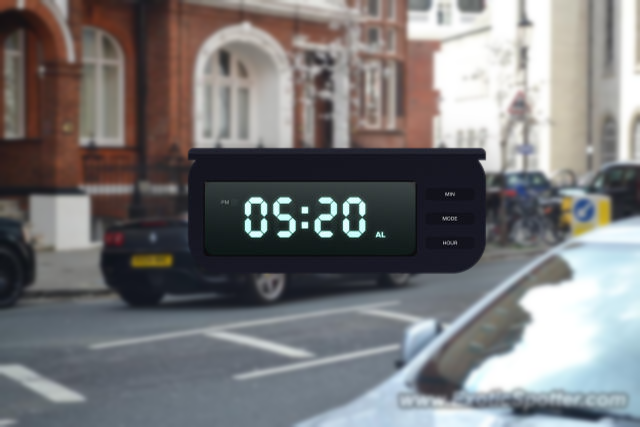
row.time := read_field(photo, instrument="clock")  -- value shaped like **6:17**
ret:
**5:20**
